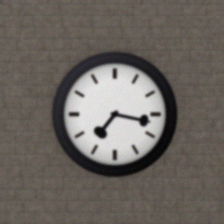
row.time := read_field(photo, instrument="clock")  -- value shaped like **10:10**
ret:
**7:17**
